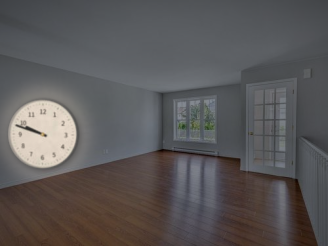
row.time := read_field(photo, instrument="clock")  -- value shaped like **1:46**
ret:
**9:48**
